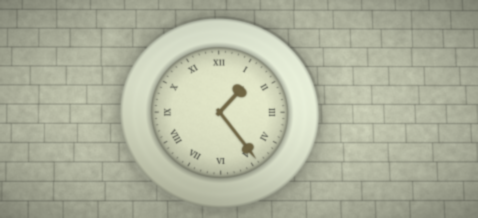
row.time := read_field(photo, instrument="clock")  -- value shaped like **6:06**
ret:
**1:24**
